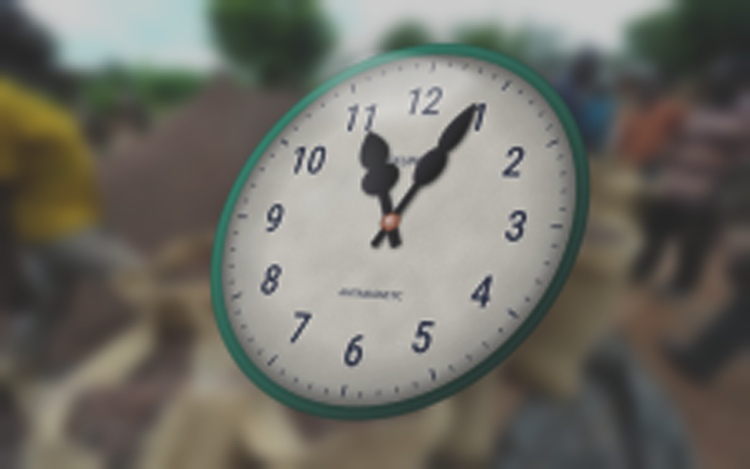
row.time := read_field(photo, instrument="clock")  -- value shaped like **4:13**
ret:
**11:04**
